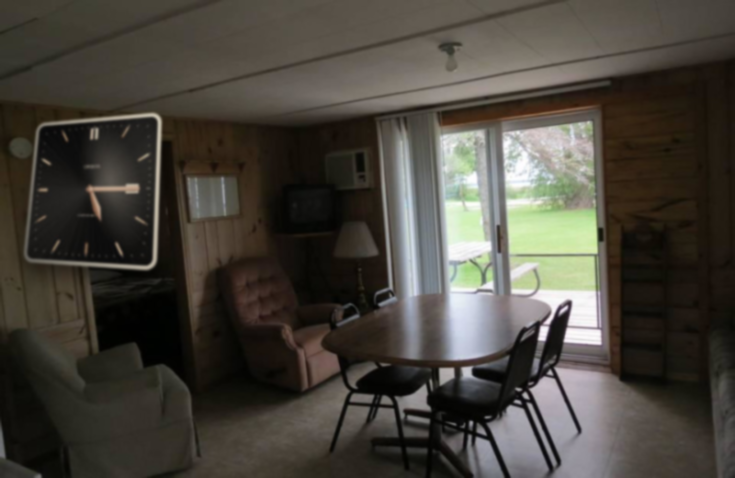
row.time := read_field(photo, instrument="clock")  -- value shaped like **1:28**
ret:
**5:15**
